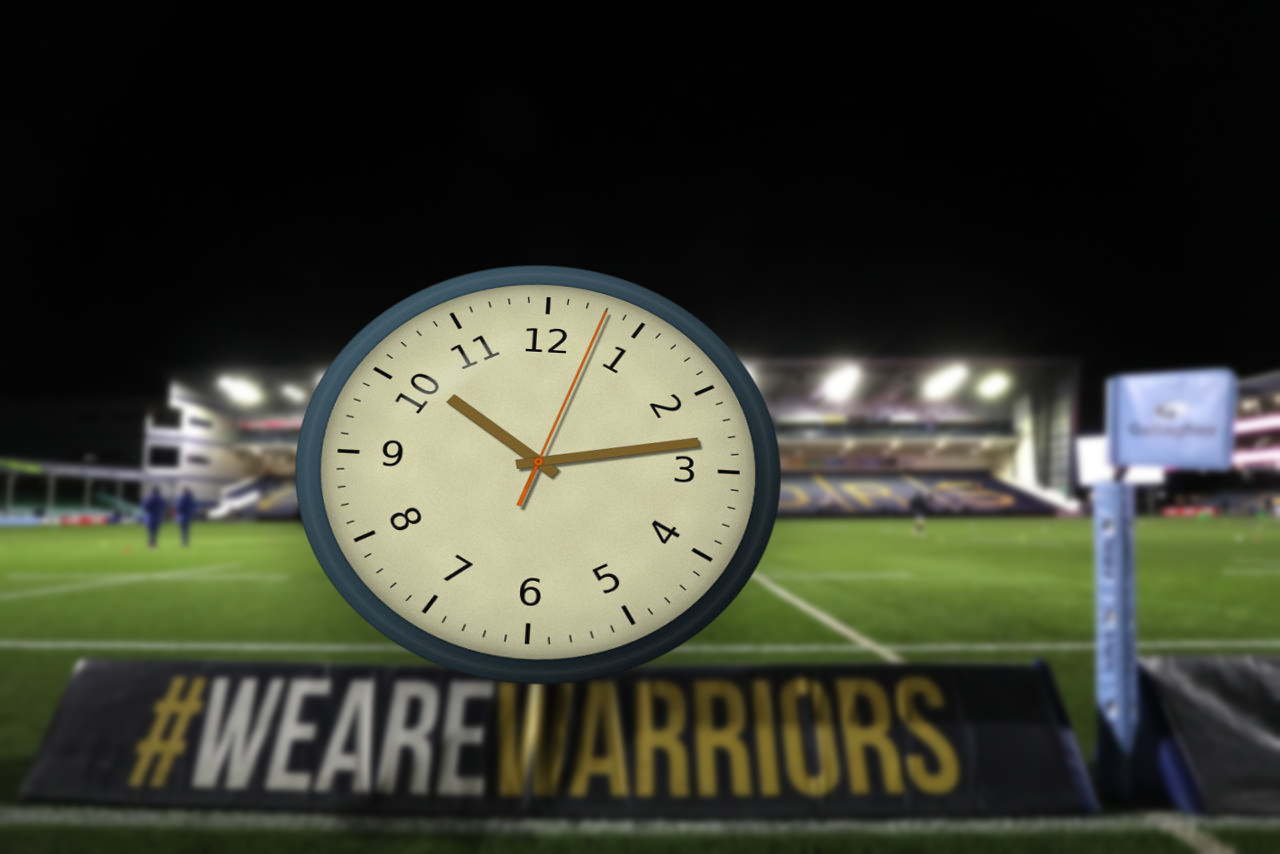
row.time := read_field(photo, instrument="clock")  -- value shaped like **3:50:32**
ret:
**10:13:03**
